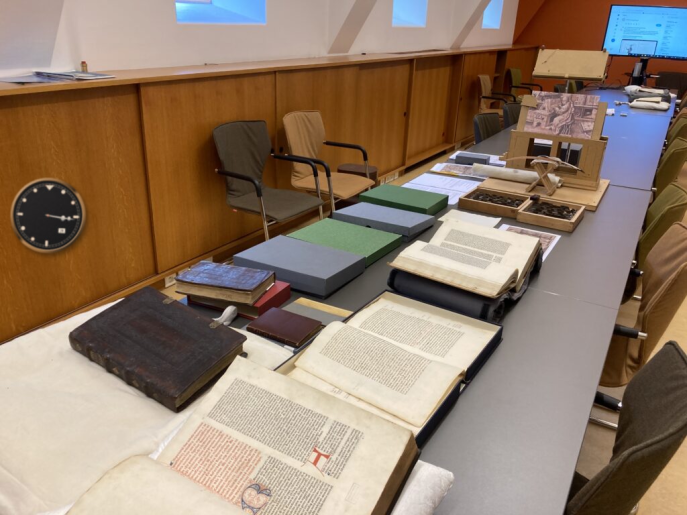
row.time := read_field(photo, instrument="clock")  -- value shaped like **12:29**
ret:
**3:16**
